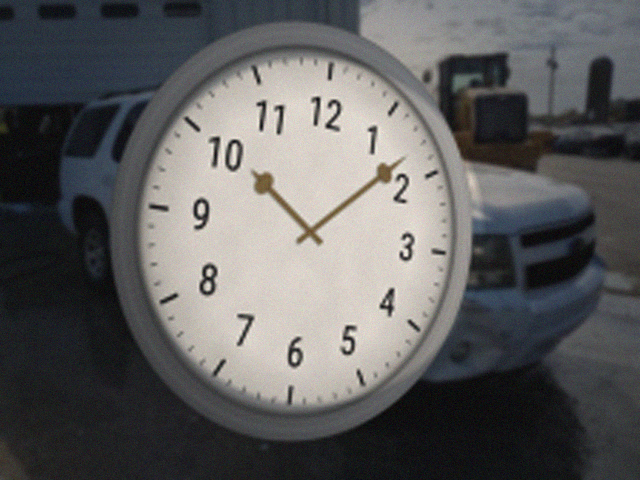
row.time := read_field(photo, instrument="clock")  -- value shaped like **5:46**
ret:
**10:08**
